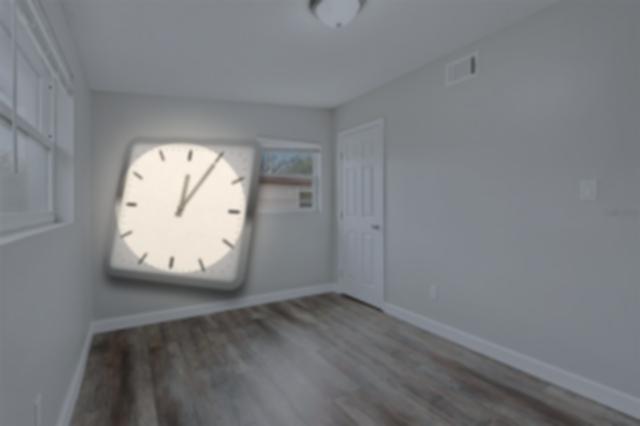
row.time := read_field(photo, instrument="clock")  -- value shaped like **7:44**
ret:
**12:05**
